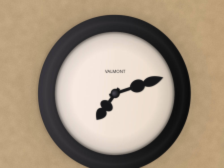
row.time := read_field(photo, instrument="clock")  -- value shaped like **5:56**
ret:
**7:12**
